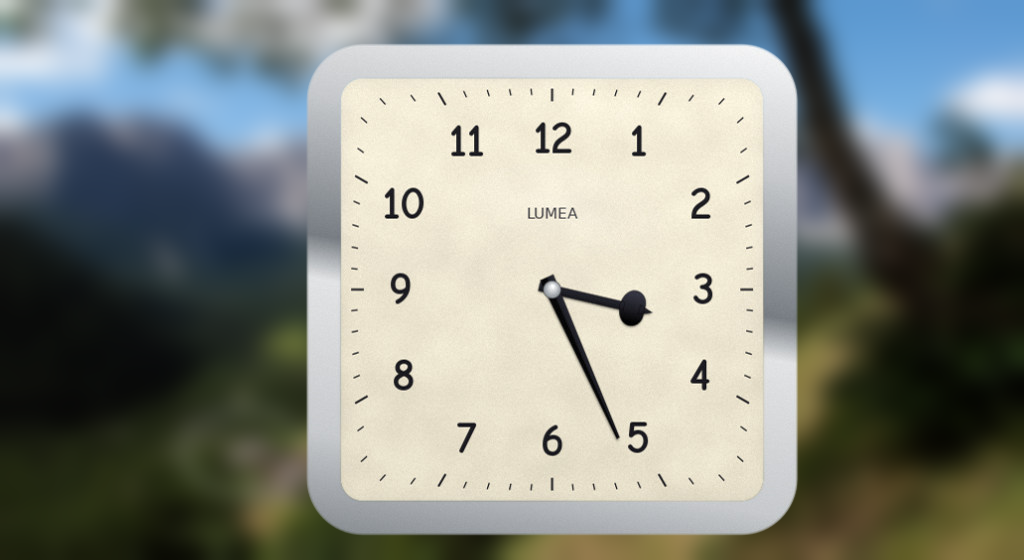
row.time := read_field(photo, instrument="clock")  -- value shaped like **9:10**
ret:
**3:26**
